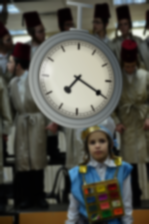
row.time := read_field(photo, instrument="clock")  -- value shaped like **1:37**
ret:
**7:20**
